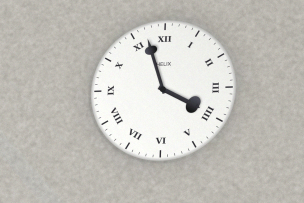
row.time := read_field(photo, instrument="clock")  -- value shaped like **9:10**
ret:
**3:57**
